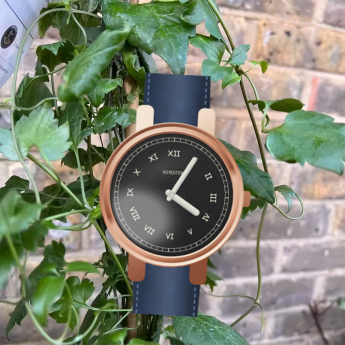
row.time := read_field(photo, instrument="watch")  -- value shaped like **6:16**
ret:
**4:05**
